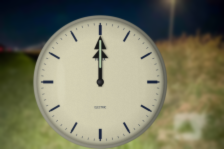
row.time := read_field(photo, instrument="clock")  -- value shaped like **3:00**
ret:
**12:00**
